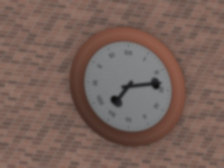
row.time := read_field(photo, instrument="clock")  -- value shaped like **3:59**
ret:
**7:13**
